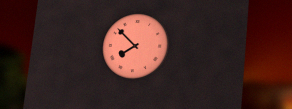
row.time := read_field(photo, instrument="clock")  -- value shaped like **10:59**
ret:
**7:52**
